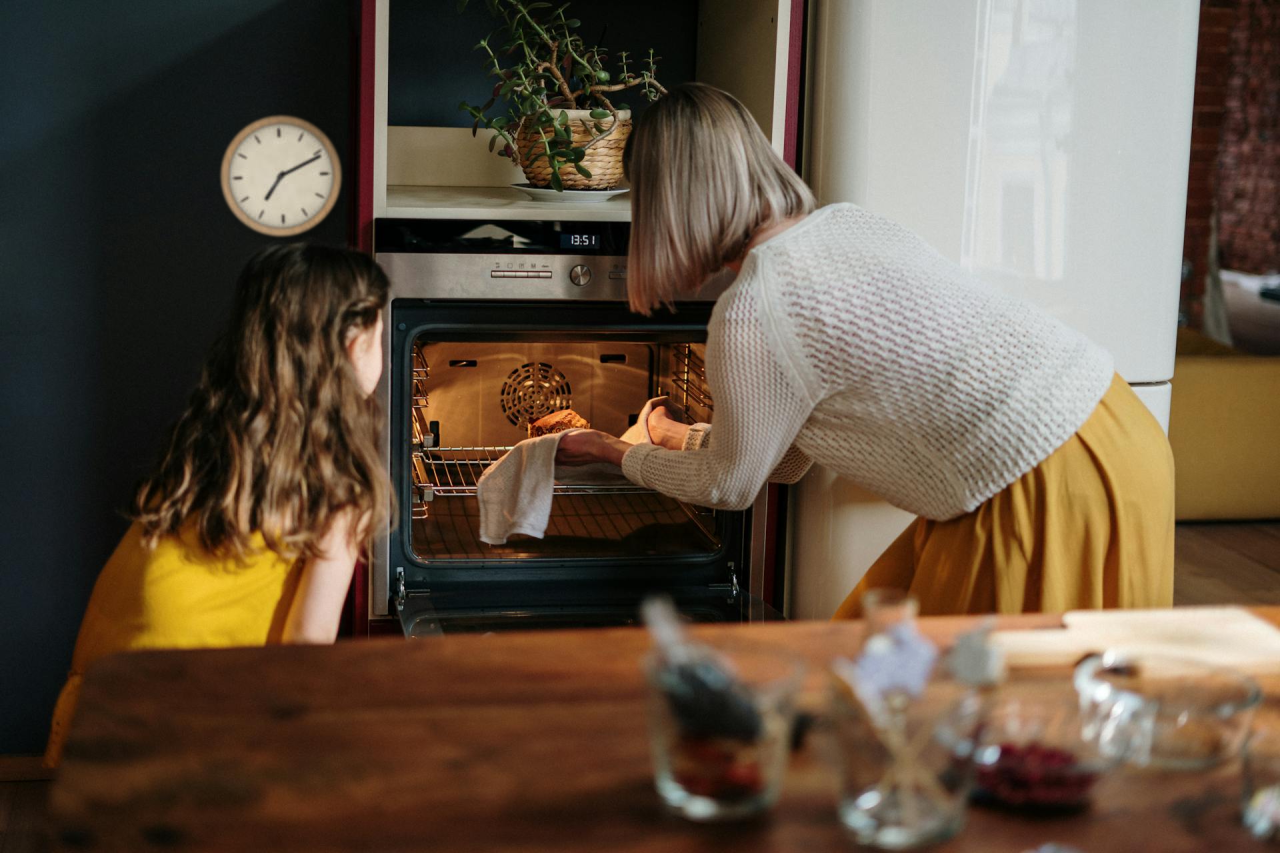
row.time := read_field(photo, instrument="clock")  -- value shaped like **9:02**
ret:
**7:11**
